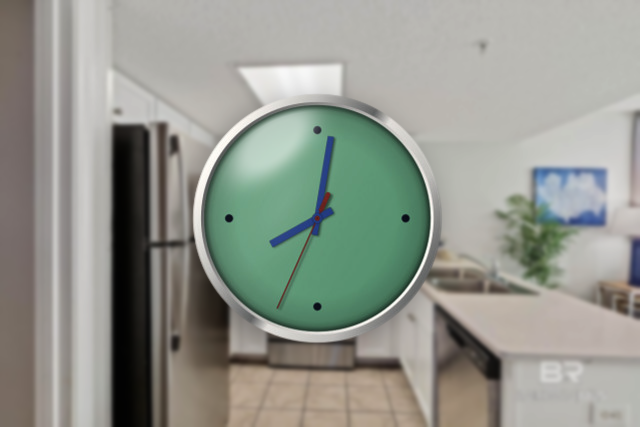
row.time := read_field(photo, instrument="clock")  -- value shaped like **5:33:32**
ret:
**8:01:34**
